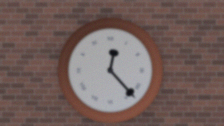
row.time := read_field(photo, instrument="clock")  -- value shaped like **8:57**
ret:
**12:23**
